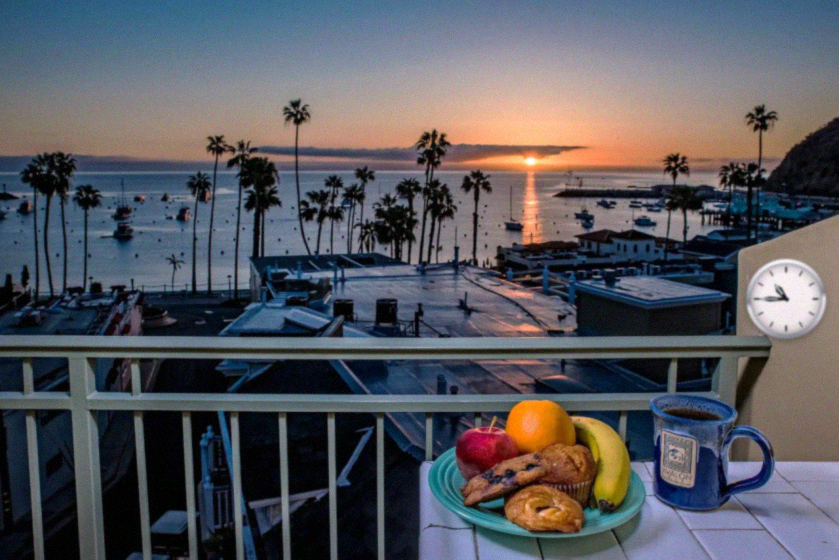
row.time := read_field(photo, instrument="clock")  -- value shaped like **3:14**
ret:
**10:45**
